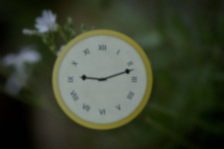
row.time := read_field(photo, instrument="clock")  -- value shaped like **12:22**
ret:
**9:12**
